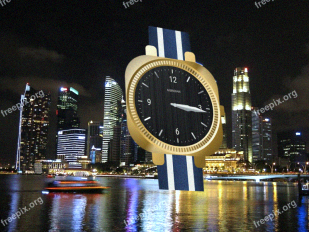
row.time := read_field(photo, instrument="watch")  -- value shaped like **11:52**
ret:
**3:16**
